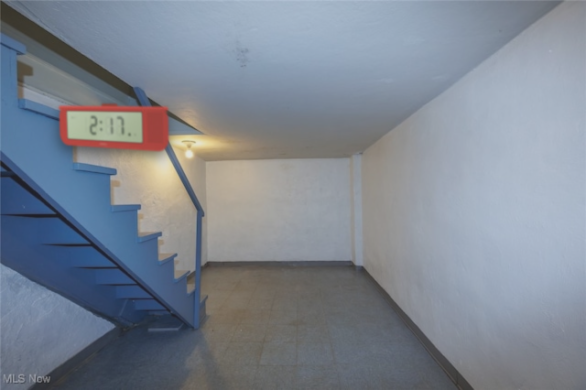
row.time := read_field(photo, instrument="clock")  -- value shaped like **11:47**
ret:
**2:17**
